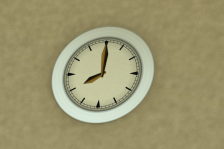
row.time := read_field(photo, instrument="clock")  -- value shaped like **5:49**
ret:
**8:00**
